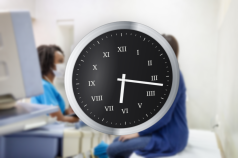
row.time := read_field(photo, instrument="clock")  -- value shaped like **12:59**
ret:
**6:17**
